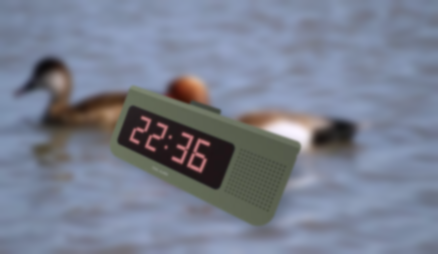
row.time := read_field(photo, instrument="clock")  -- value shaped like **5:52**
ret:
**22:36**
